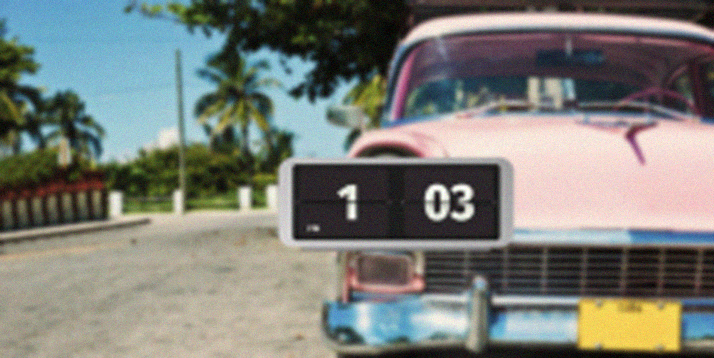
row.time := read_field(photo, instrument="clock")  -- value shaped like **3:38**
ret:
**1:03**
